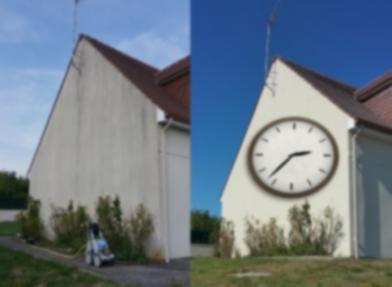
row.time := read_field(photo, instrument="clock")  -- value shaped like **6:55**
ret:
**2:37**
